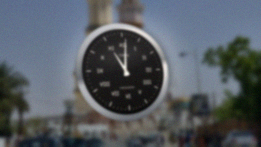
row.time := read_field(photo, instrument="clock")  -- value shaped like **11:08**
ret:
**11:01**
